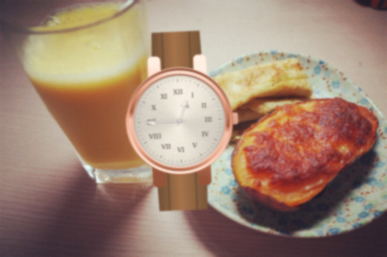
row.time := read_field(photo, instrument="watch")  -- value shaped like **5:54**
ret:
**12:45**
